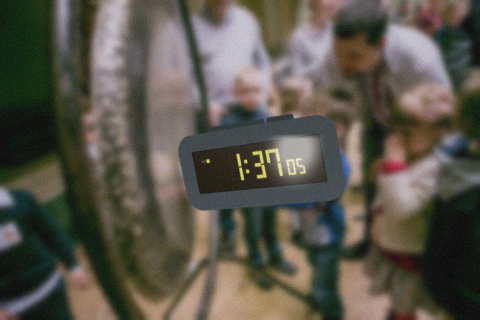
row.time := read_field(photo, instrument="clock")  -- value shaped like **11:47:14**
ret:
**1:37:05**
